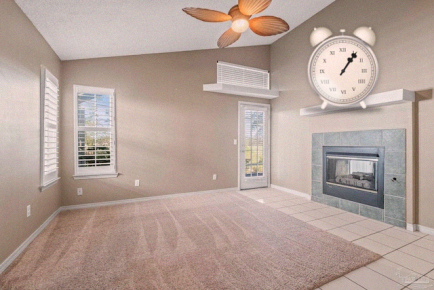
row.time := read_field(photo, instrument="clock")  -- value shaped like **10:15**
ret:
**1:06**
